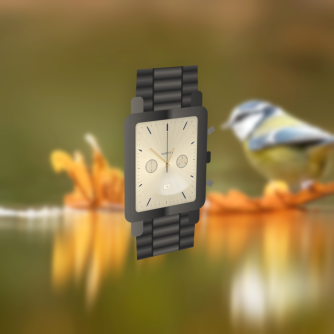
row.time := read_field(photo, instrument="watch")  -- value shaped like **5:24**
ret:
**12:52**
